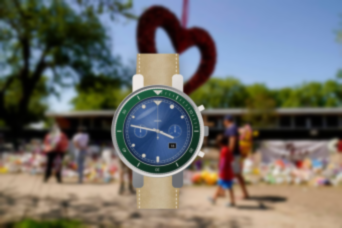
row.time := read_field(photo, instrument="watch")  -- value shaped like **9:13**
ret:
**3:47**
